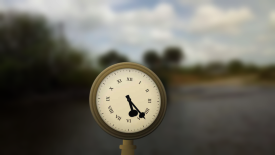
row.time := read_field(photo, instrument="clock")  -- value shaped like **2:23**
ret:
**5:23**
